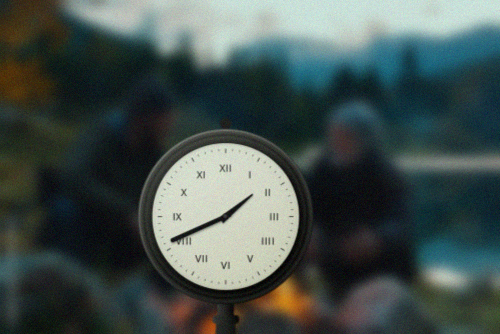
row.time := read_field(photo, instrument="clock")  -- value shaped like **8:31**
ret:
**1:41**
